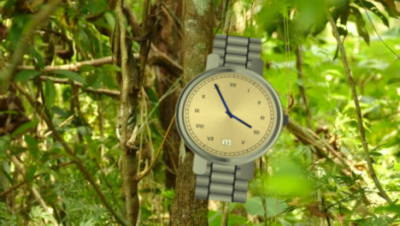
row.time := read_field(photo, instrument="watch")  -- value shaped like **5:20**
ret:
**3:55**
